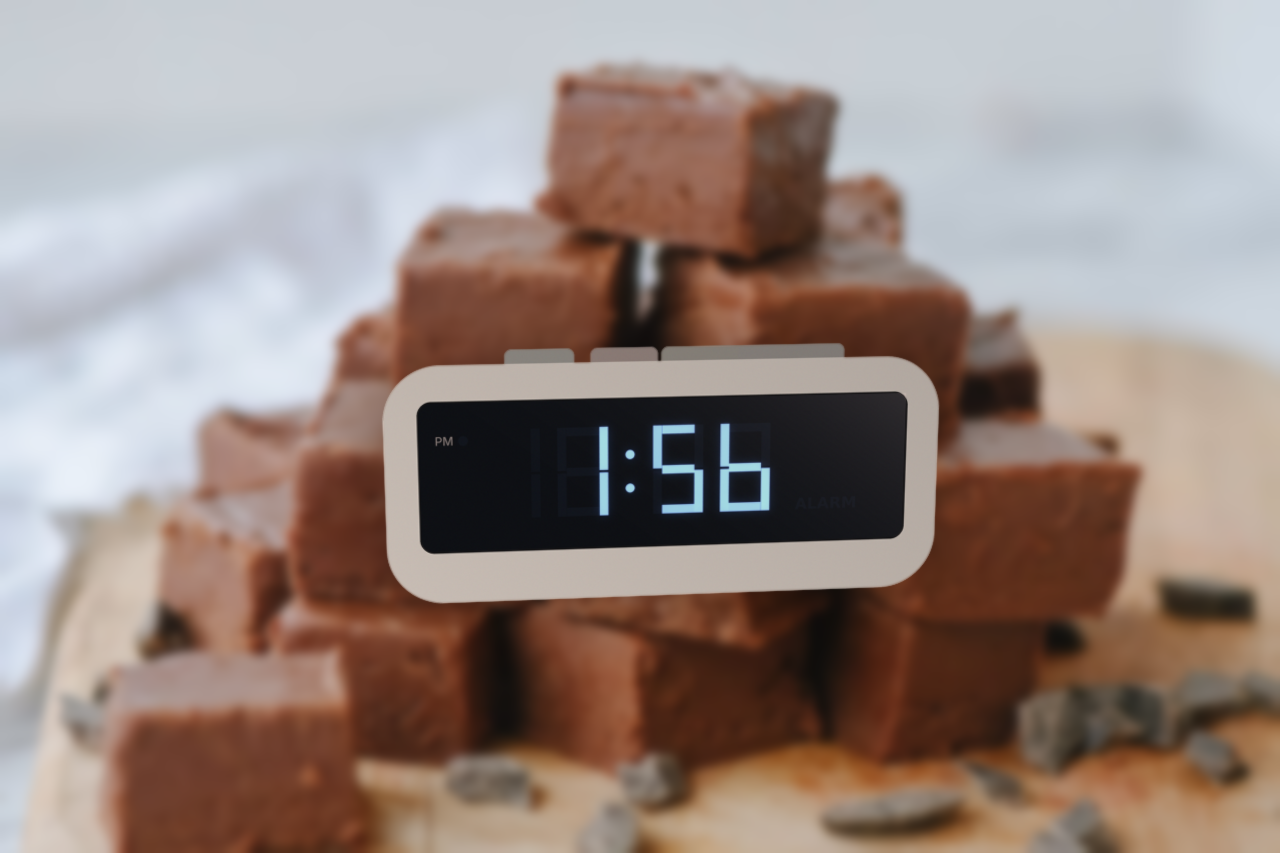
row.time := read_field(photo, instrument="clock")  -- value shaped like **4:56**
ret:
**1:56**
